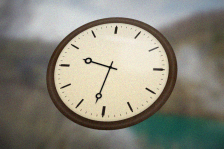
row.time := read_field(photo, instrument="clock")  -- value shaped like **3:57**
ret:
**9:32**
